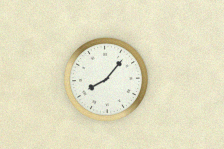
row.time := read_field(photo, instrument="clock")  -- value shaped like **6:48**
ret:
**8:07**
